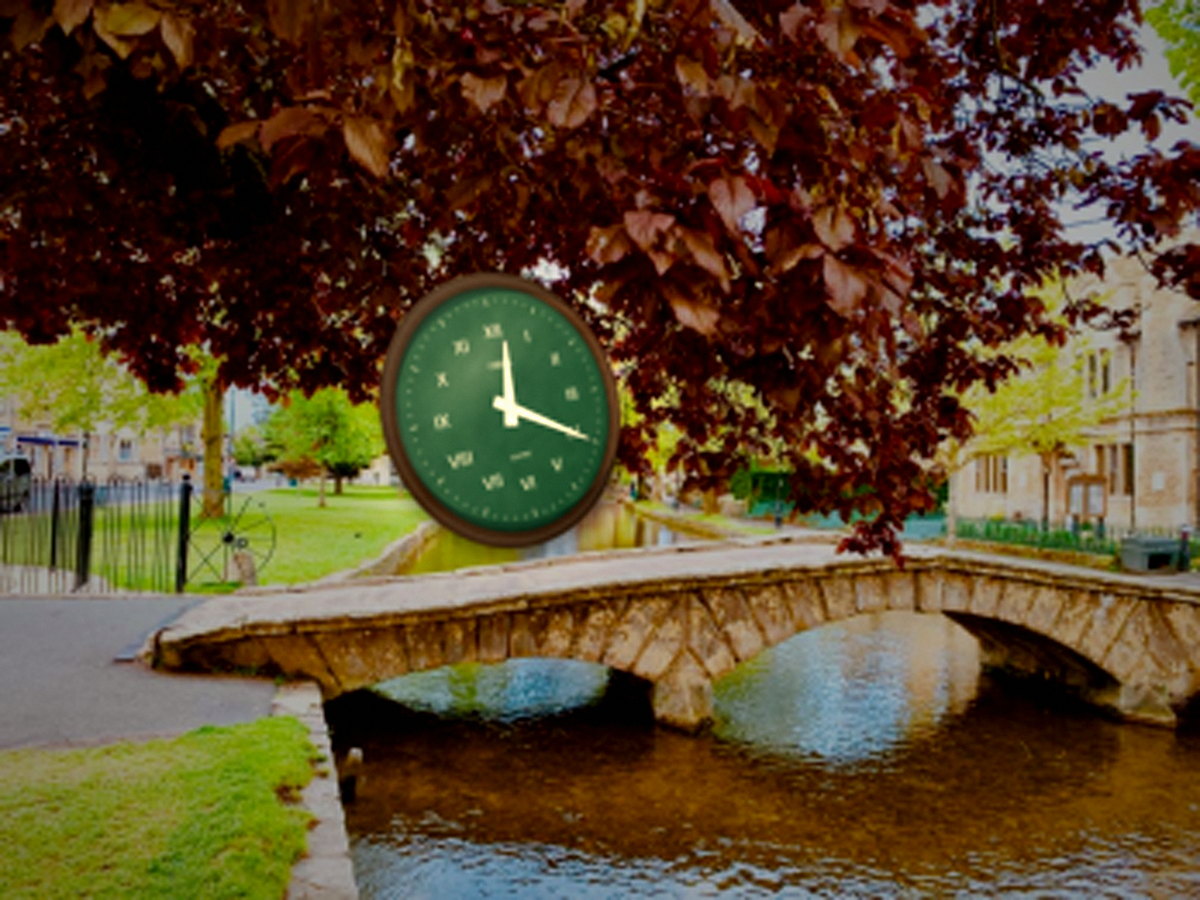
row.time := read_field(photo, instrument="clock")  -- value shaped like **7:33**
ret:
**12:20**
